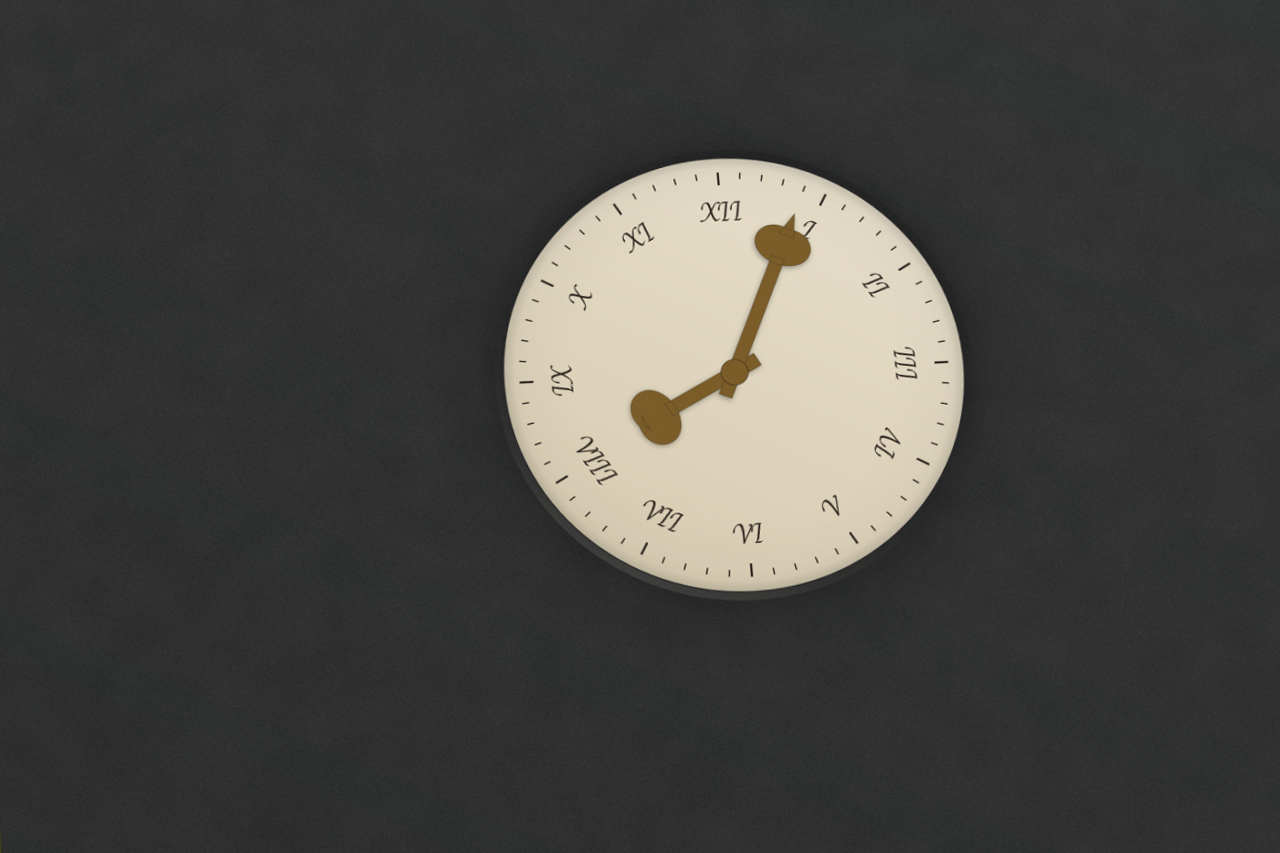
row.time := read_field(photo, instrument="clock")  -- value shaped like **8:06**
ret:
**8:04**
